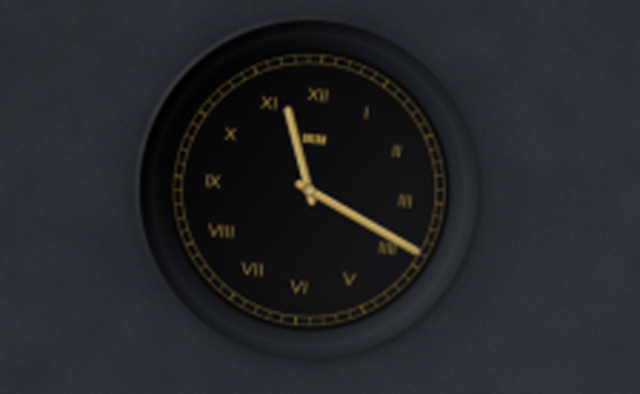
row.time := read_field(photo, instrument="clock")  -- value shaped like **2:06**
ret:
**11:19**
